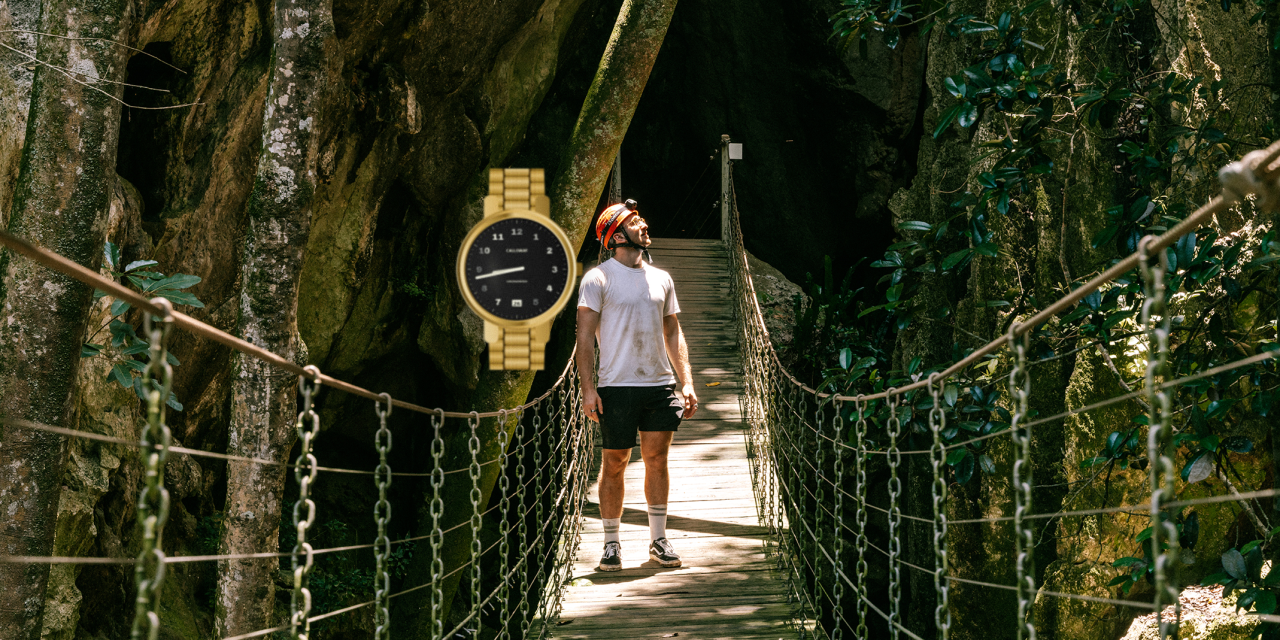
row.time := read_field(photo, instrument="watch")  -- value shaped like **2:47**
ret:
**8:43**
